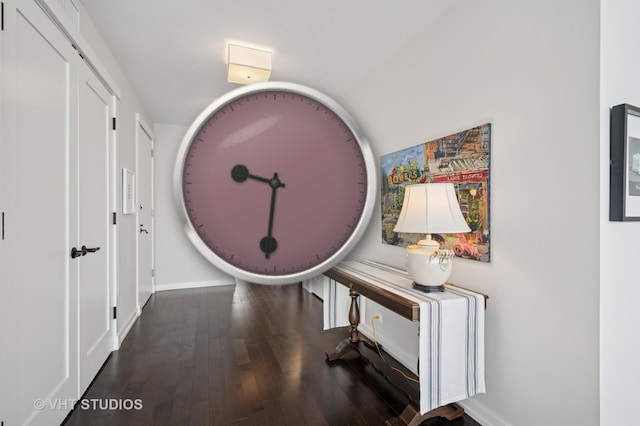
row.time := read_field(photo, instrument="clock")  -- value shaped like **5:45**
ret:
**9:31**
